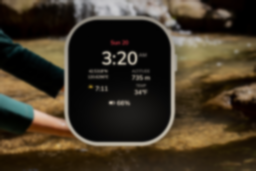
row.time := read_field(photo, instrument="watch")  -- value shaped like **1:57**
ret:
**3:20**
